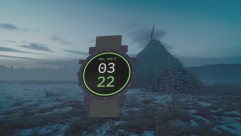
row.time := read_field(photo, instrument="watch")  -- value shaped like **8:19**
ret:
**3:22**
